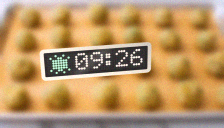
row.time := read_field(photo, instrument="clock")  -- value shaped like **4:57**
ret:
**9:26**
